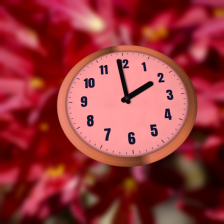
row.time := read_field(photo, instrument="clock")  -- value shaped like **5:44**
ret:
**1:59**
